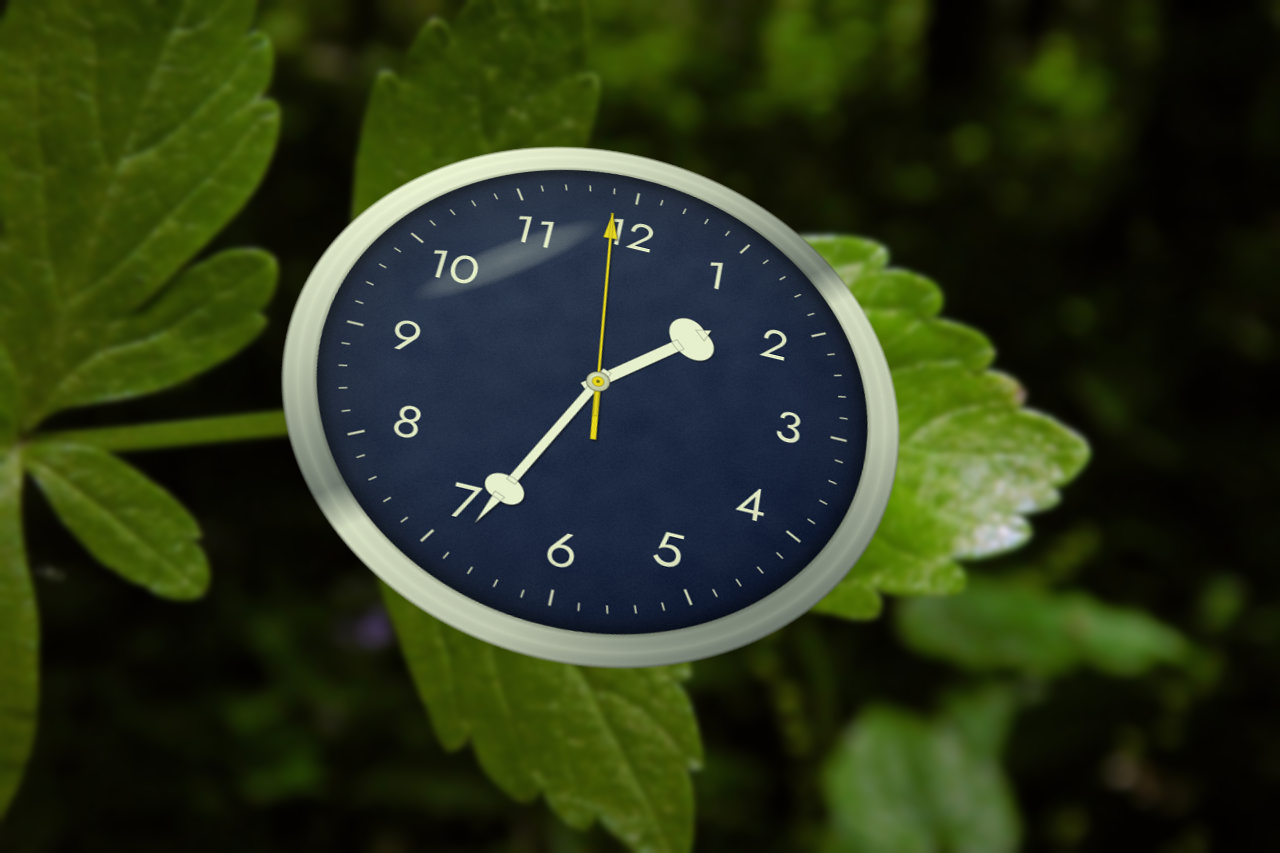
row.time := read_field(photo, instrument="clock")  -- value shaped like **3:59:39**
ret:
**1:33:59**
